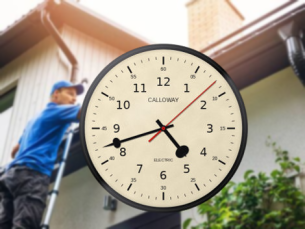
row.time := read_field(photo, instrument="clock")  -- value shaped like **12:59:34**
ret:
**4:42:08**
